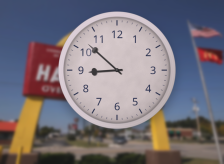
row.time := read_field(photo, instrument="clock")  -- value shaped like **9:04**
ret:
**8:52**
